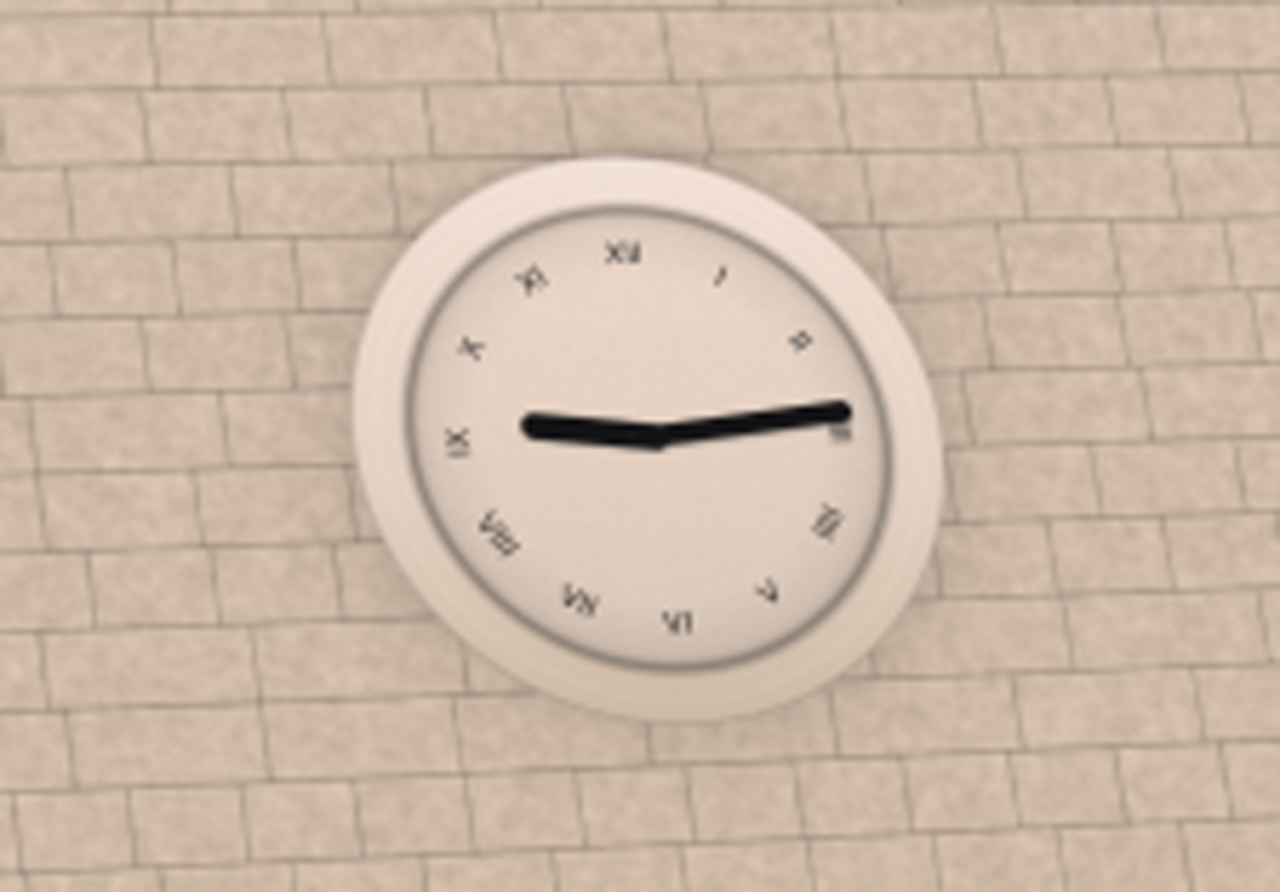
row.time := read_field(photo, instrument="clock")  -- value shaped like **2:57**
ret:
**9:14**
